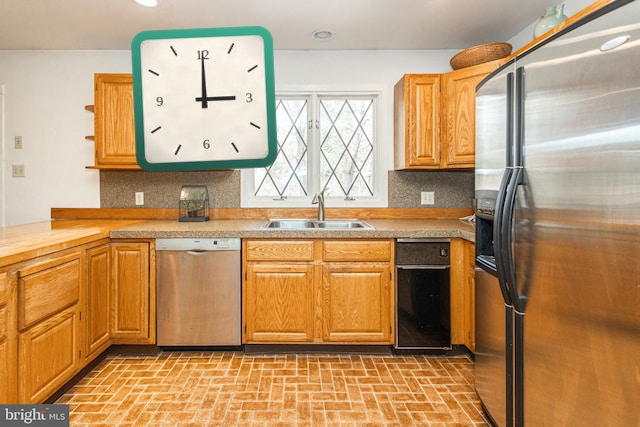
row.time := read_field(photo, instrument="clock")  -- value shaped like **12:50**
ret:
**3:00**
